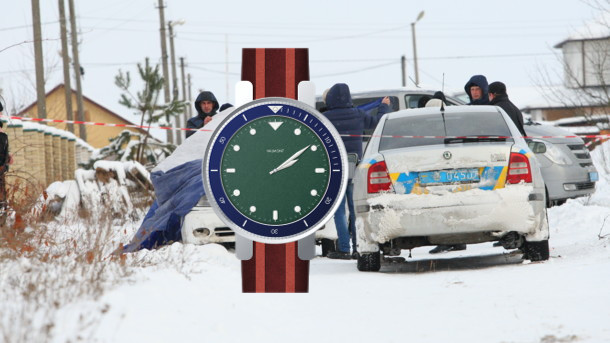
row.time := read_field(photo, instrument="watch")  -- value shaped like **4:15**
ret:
**2:09**
